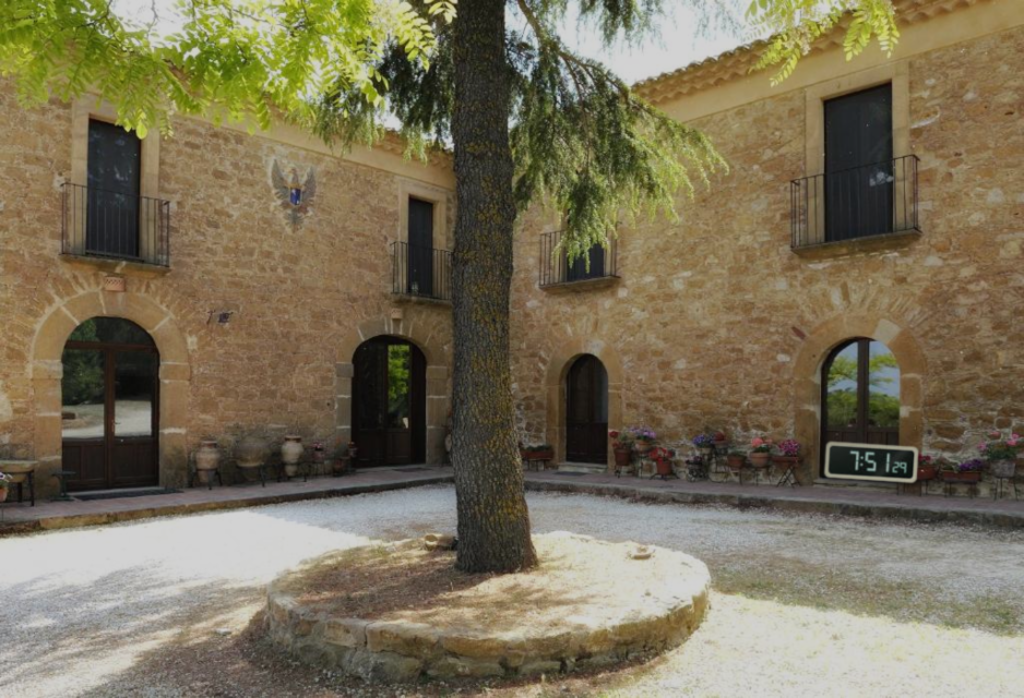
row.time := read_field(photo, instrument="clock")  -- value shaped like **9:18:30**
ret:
**7:51:29**
